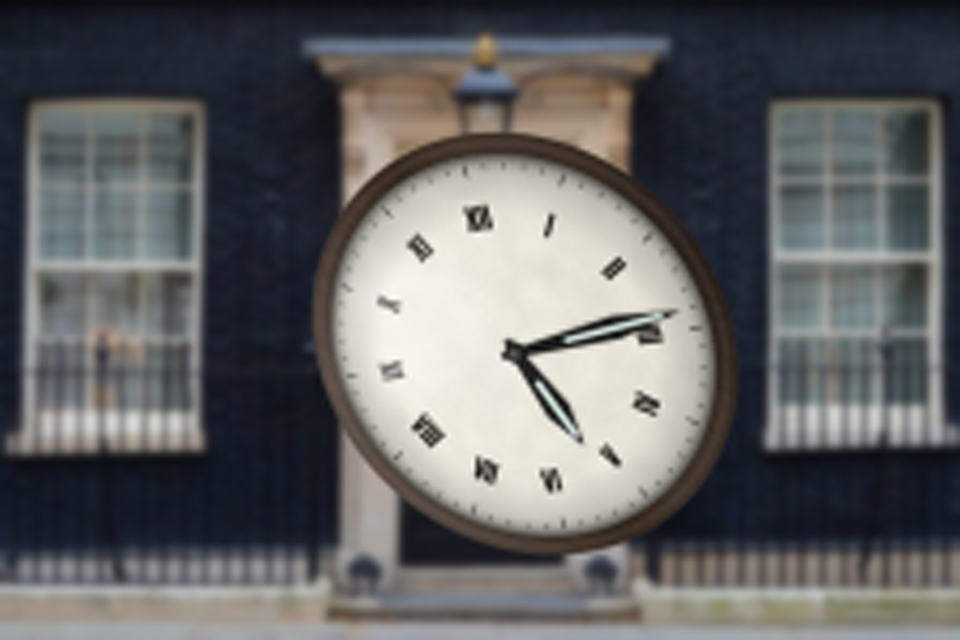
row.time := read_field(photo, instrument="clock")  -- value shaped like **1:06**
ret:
**5:14**
